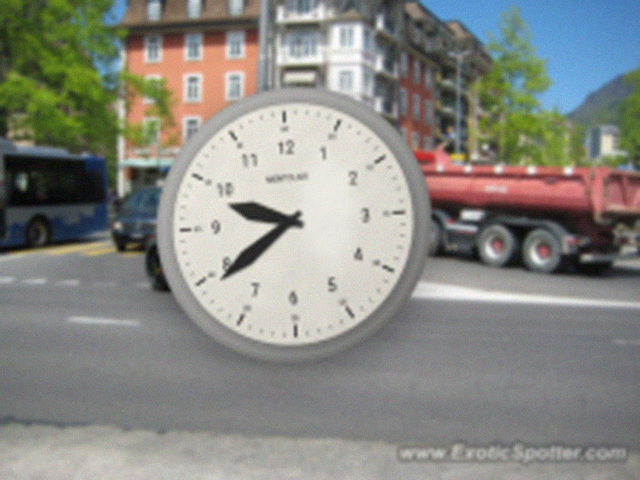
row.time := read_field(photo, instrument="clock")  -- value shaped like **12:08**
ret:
**9:39**
